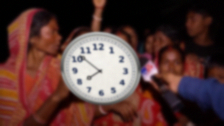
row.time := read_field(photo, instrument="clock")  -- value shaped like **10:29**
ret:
**7:52**
